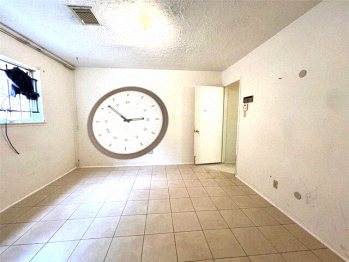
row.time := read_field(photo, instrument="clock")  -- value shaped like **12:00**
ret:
**2:52**
